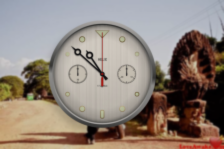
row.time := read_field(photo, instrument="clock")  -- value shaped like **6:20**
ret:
**10:52**
